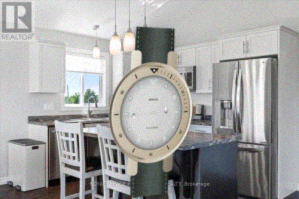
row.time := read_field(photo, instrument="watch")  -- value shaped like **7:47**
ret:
**2:44**
